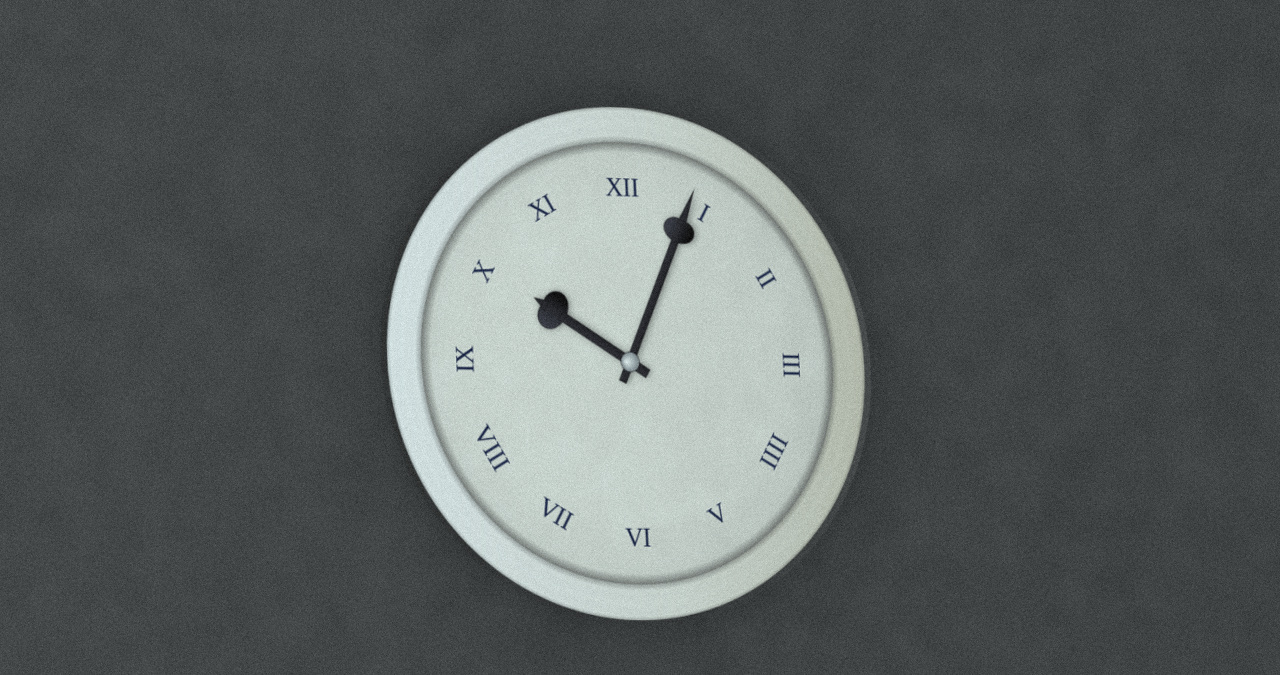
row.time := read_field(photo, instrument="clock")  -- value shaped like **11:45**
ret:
**10:04**
